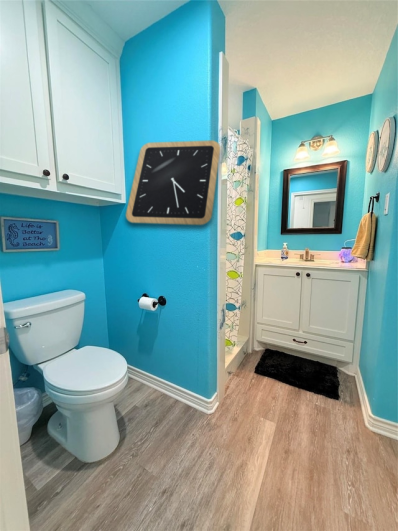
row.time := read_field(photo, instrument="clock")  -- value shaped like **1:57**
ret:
**4:27**
